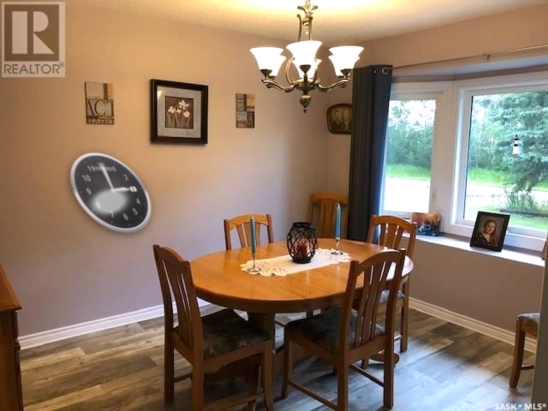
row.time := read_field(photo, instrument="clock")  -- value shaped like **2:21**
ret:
**3:00**
